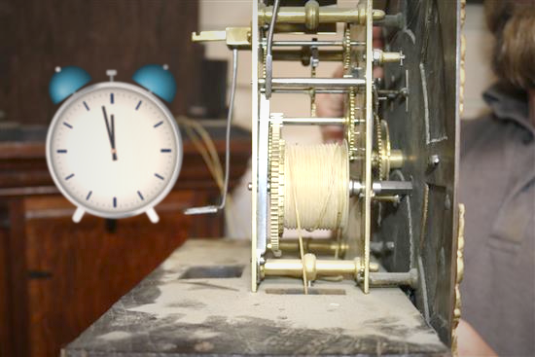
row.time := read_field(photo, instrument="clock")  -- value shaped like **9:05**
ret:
**11:58**
